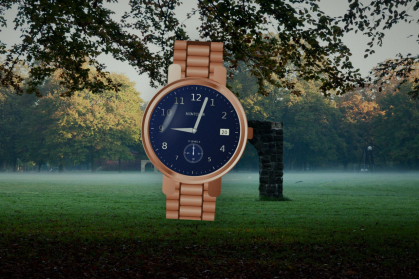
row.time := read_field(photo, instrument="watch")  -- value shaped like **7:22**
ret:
**9:03**
